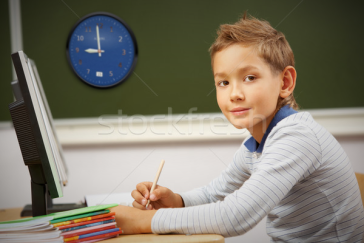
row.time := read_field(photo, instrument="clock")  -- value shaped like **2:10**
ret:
**8:59**
